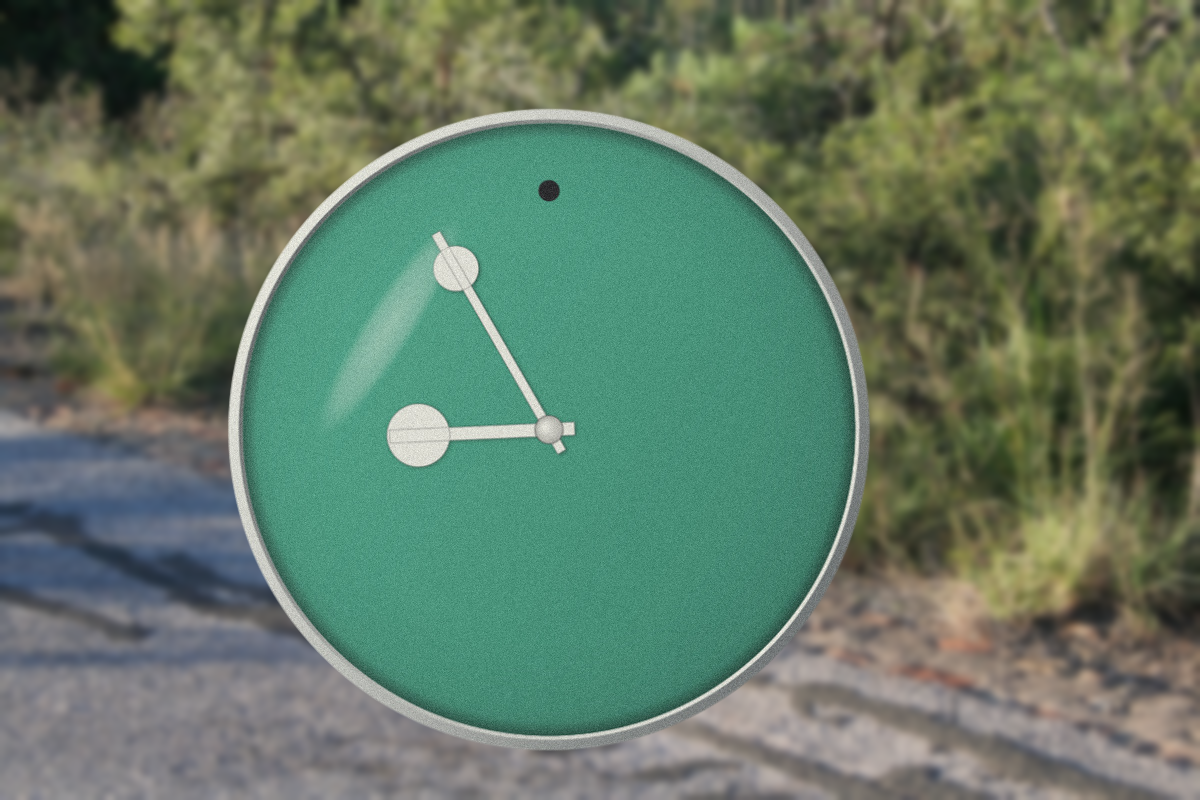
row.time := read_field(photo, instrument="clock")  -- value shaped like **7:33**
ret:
**8:55**
